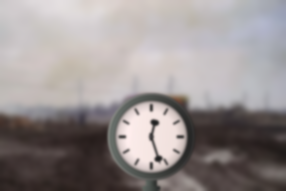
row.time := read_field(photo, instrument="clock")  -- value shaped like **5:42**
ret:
**12:27**
